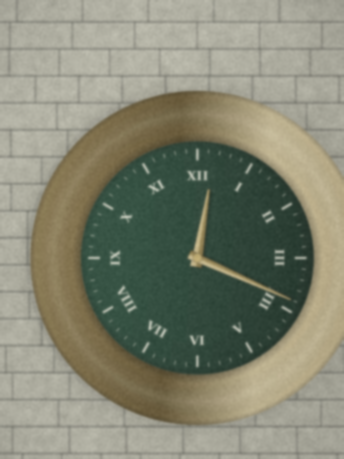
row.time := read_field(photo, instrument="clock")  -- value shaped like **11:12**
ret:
**12:19**
